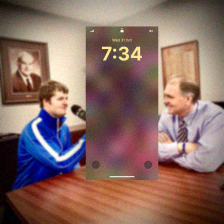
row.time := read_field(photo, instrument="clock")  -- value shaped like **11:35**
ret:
**7:34**
